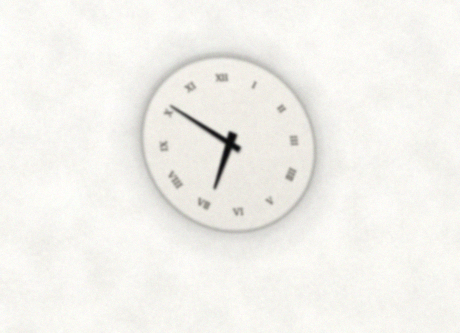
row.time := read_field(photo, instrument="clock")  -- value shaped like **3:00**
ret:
**6:51**
